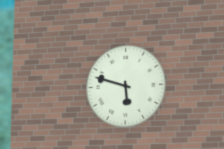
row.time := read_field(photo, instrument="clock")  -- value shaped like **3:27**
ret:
**5:48**
